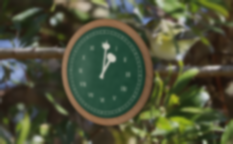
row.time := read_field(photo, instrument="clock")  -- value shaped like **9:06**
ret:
**1:01**
